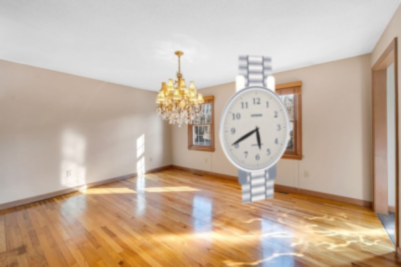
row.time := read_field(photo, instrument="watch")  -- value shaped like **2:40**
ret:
**5:41**
